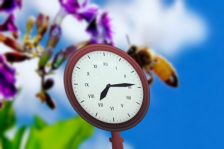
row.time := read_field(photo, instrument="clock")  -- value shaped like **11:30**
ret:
**7:14**
